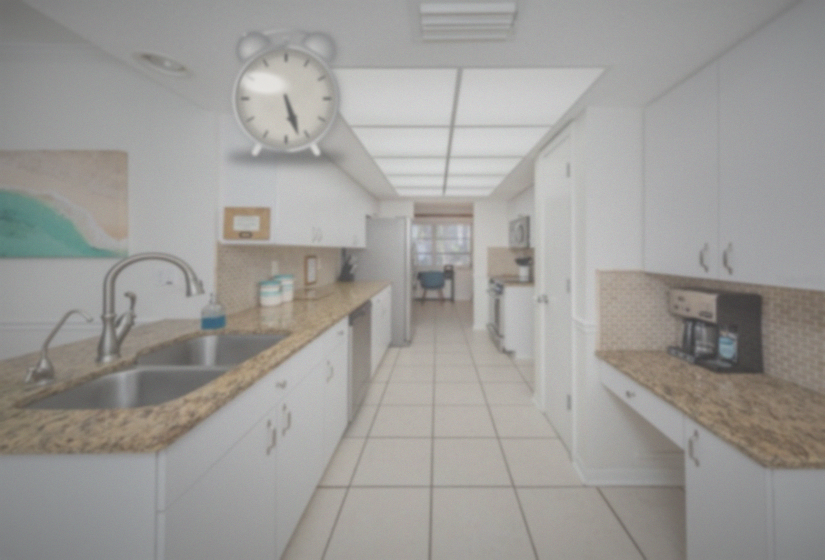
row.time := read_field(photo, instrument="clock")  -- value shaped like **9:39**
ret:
**5:27**
